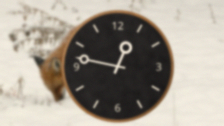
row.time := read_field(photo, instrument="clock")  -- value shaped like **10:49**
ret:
**12:47**
